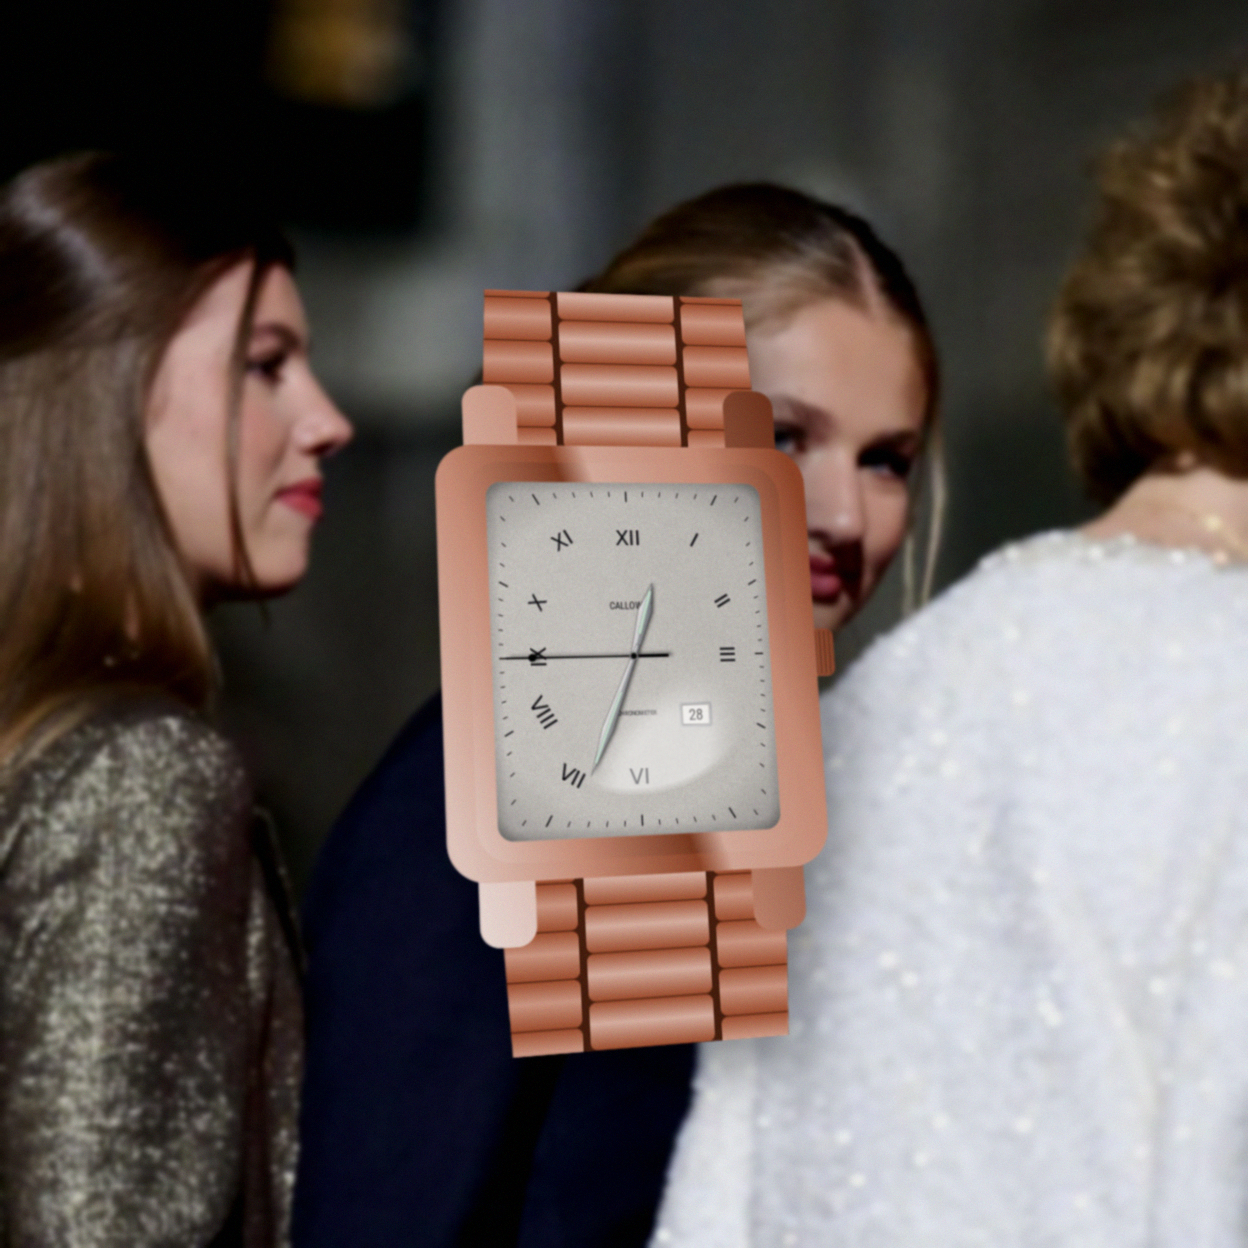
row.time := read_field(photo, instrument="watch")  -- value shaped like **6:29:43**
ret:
**12:33:45**
